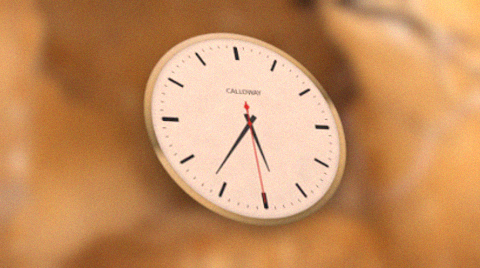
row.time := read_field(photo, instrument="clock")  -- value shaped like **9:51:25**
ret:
**5:36:30**
